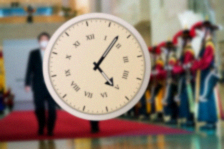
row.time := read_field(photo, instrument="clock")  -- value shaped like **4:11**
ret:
**5:08**
